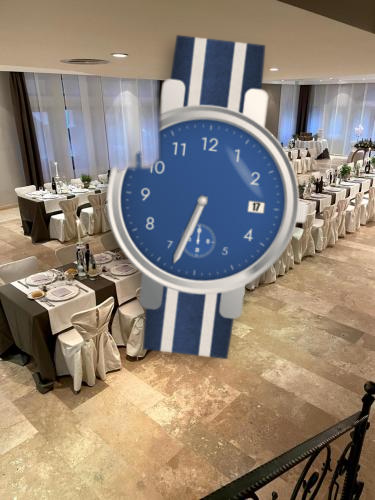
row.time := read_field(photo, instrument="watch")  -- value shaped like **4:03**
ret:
**6:33**
